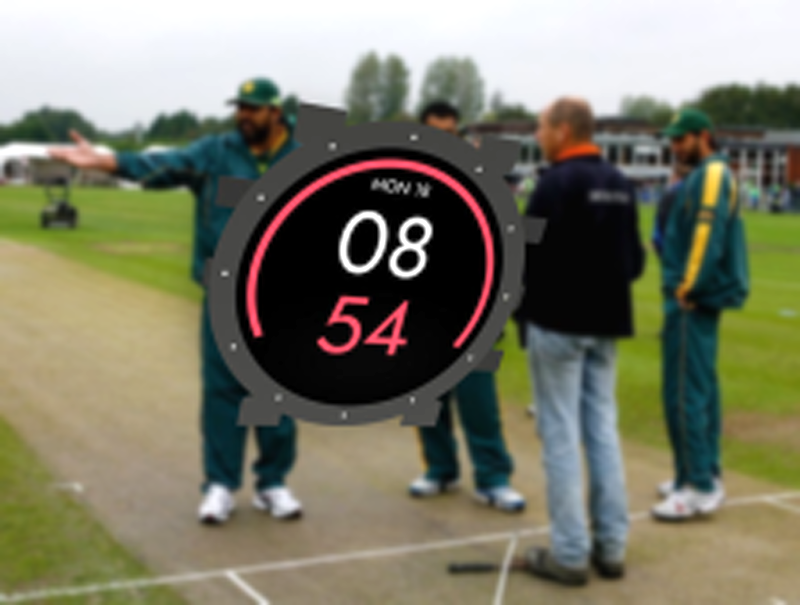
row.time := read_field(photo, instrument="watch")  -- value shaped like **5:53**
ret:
**8:54**
